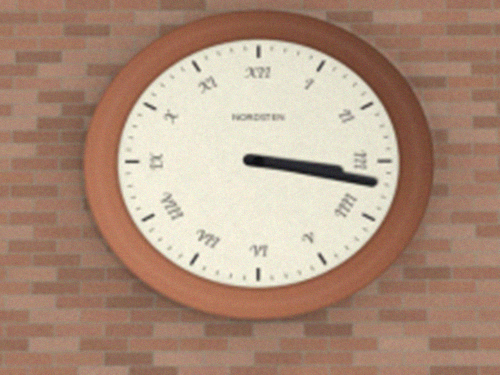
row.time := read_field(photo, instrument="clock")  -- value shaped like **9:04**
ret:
**3:17**
